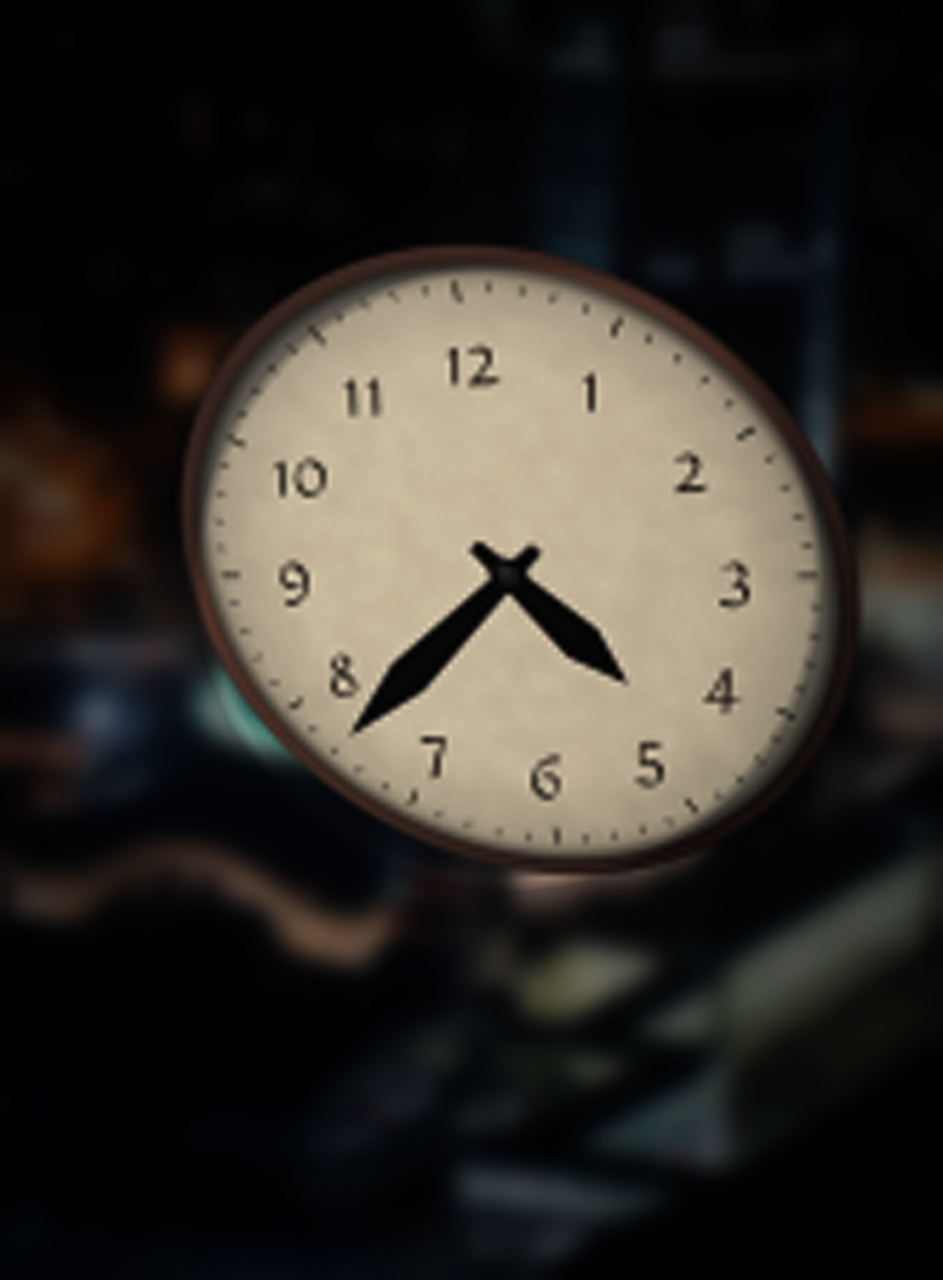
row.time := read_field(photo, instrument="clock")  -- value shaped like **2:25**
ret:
**4:38**
